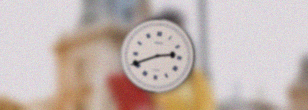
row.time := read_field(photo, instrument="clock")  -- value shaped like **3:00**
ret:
**2:41**
